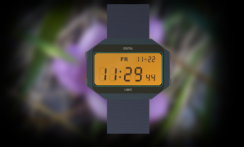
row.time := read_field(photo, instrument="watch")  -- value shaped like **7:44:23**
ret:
**11:29:44**
